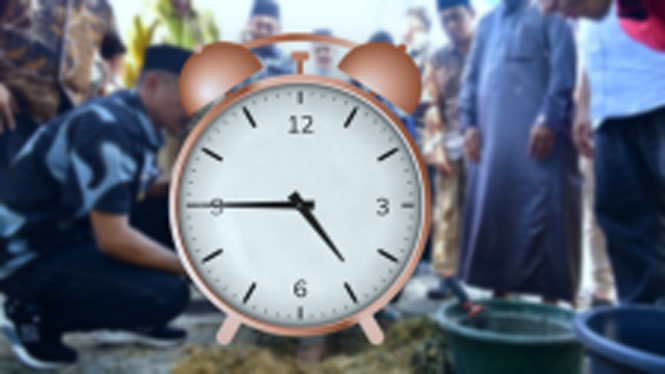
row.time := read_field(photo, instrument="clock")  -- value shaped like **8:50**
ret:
**4:45**
